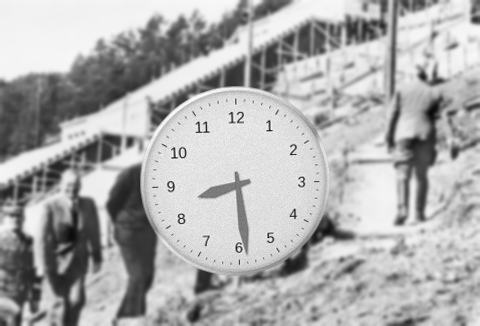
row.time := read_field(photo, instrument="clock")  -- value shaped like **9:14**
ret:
**8:29**
